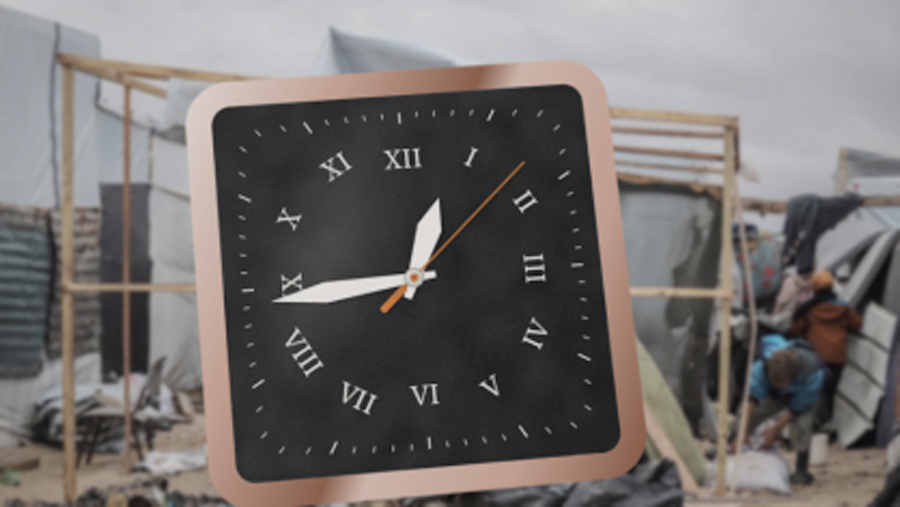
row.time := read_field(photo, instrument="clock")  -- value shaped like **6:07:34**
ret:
**12:44:08**
